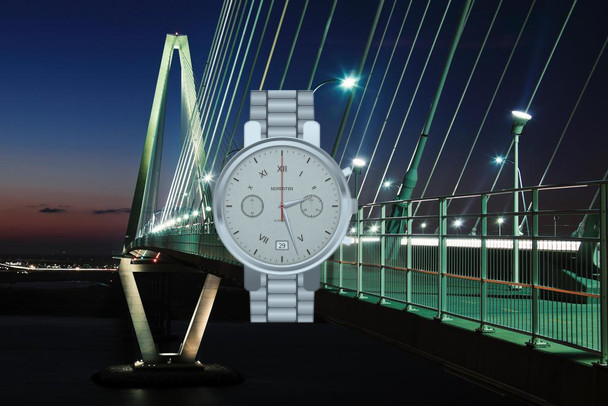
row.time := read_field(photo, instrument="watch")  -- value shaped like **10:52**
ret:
**2:27**
